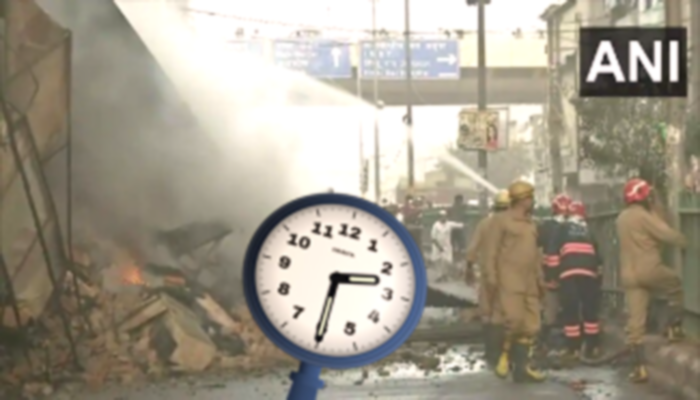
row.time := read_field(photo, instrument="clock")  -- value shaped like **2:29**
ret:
**2:30**
